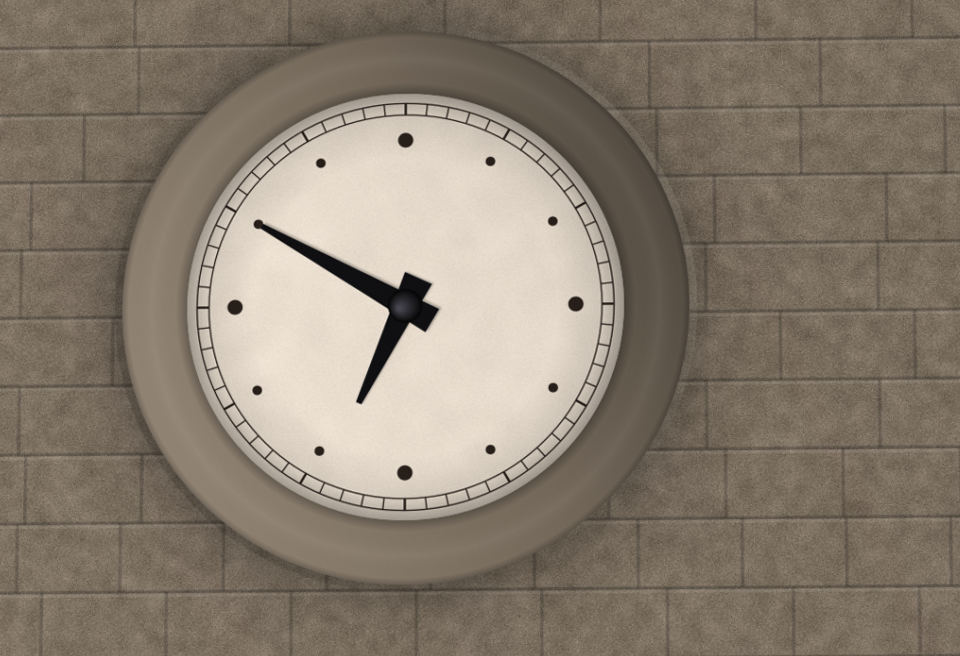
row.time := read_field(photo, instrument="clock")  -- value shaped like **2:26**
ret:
**6:50**
